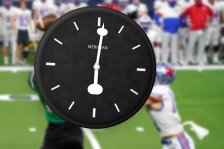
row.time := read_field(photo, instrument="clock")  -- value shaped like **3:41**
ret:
**6:01**
